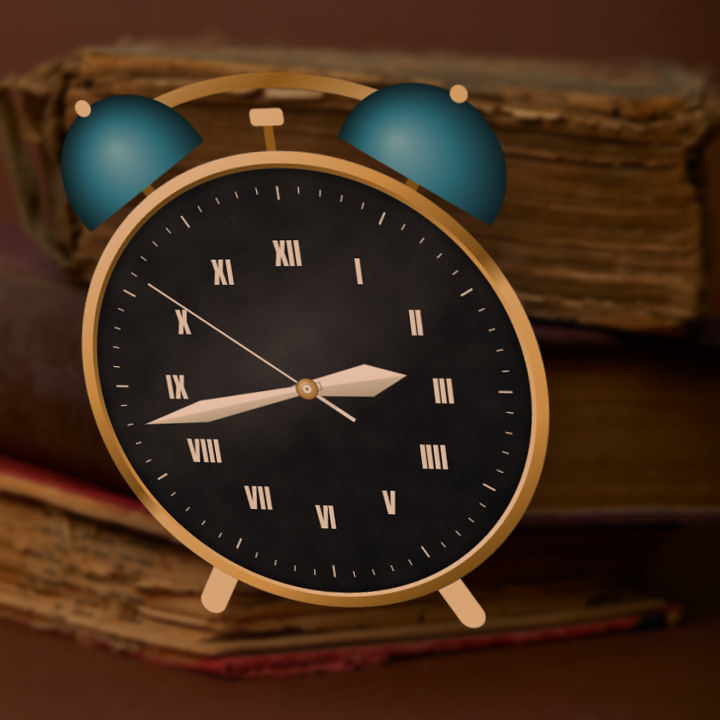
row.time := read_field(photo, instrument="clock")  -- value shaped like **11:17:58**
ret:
**2:42:51**
